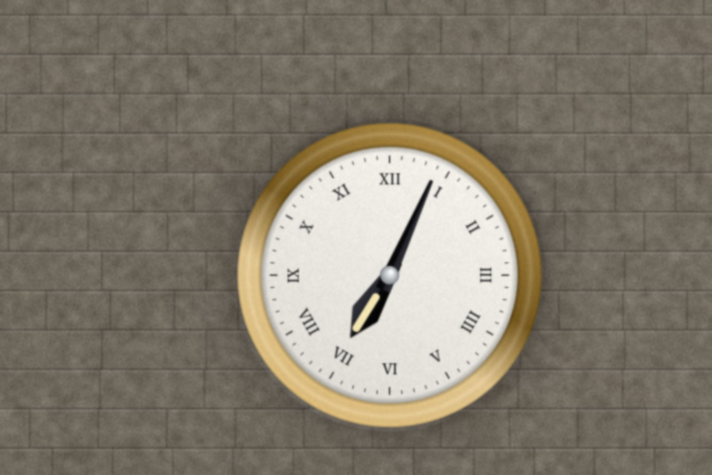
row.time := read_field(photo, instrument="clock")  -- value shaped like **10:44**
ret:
**7:04**
